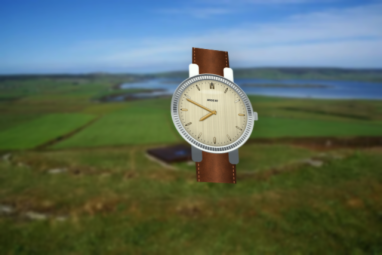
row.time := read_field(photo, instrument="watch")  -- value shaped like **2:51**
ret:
**7:49**
